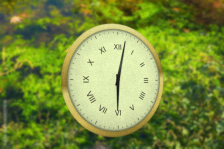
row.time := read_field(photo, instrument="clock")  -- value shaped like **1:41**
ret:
**6:02**
